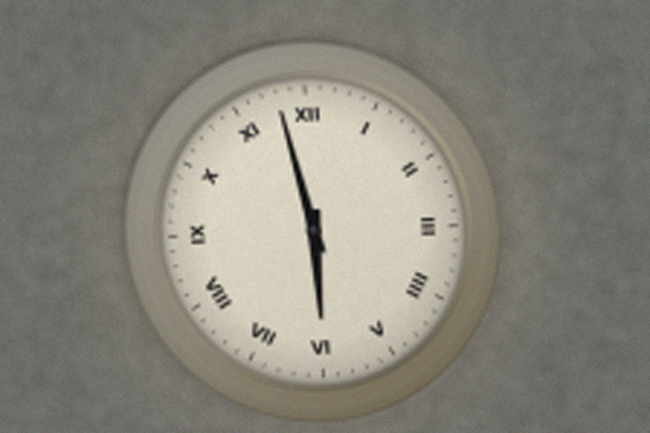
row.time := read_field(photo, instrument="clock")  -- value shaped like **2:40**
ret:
**5:58**
